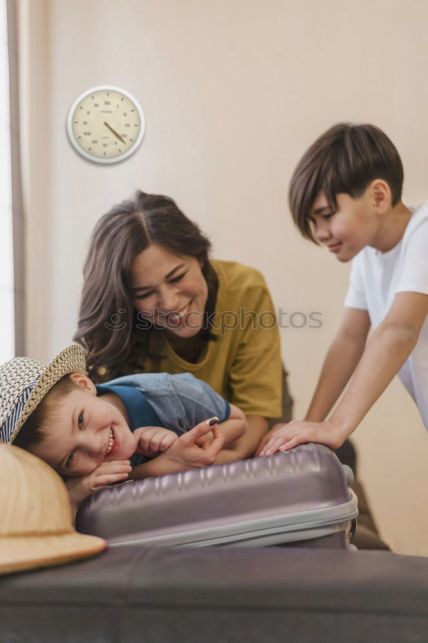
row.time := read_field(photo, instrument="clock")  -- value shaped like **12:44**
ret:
**4:22**
